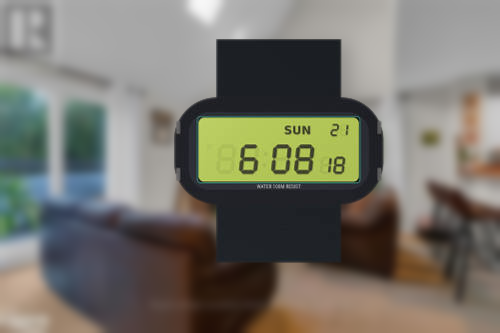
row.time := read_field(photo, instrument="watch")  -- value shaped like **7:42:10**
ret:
**6:08:18**
